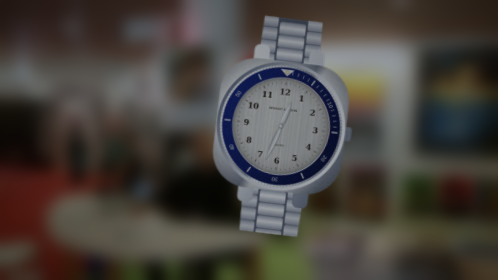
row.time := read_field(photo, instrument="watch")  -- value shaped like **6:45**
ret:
**12:33**
